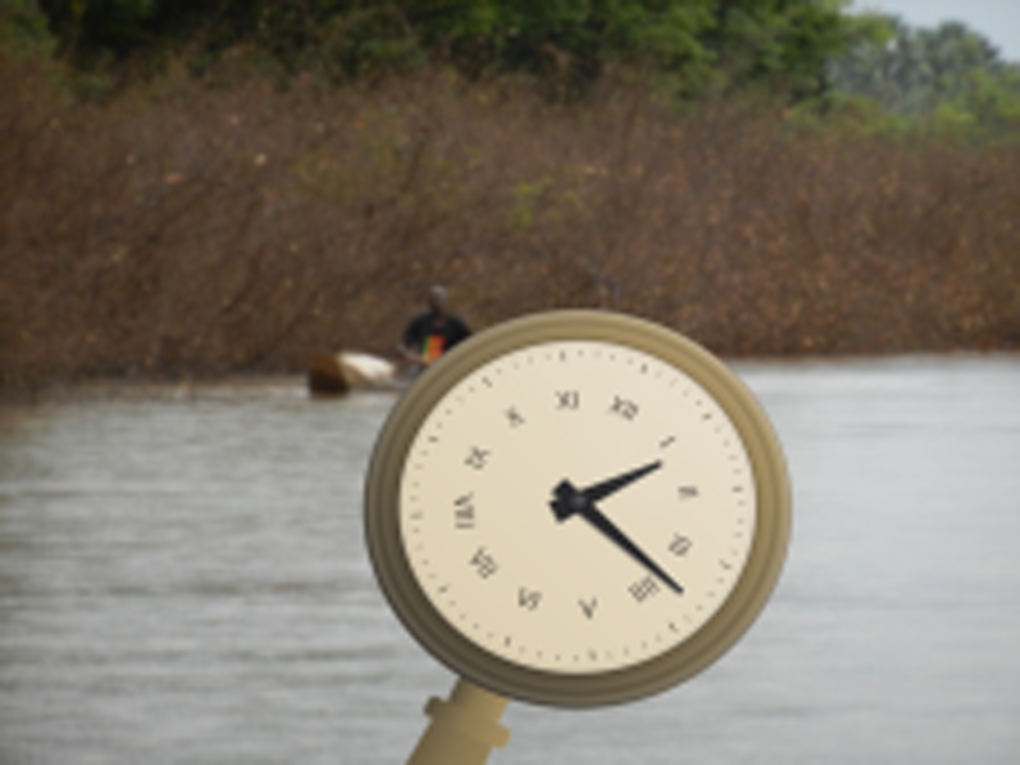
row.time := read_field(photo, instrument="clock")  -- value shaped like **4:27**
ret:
**1:18**
